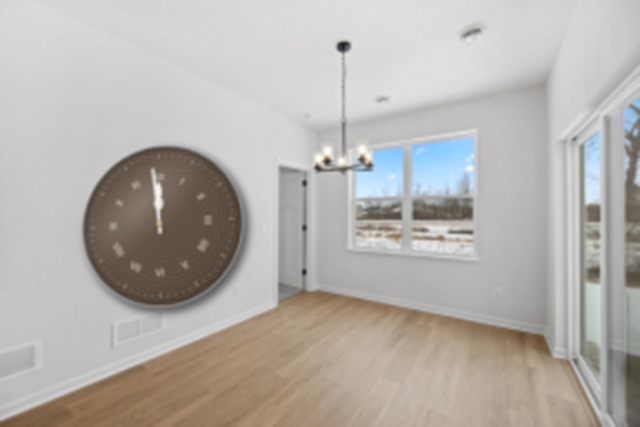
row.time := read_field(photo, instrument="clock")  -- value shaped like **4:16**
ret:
**11:59**
